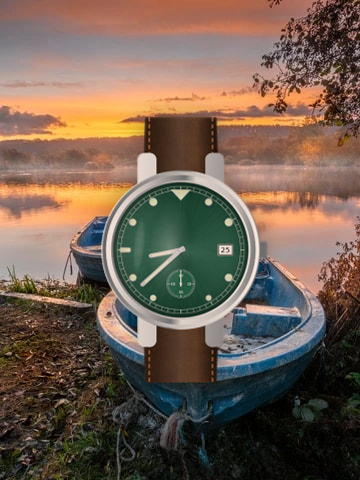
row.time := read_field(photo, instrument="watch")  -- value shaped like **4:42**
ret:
**8:38**
